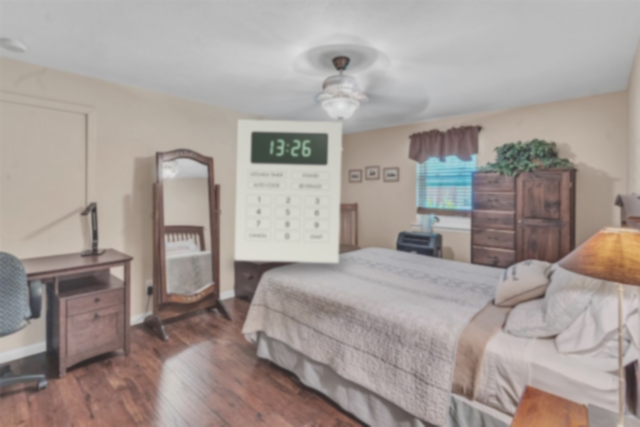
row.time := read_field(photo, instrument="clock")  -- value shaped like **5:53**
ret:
**13:26**
